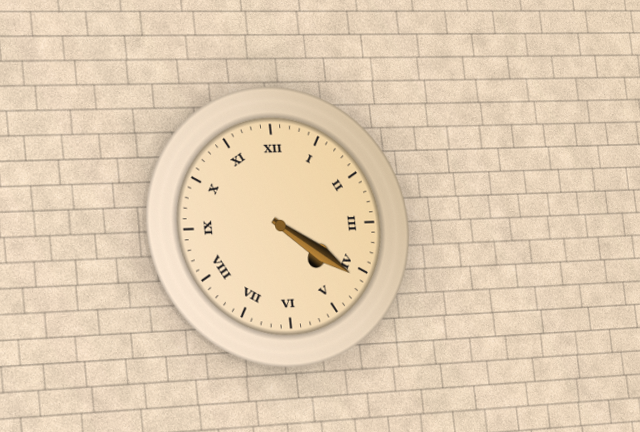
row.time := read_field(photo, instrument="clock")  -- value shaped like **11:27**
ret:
**4:21**
